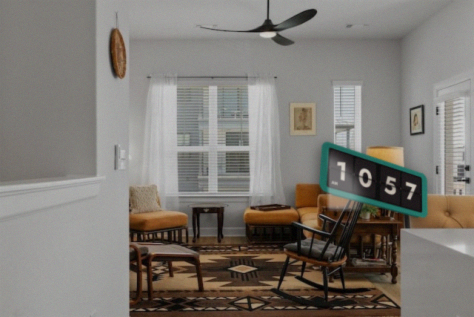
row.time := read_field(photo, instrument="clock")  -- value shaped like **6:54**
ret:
**10:57**
